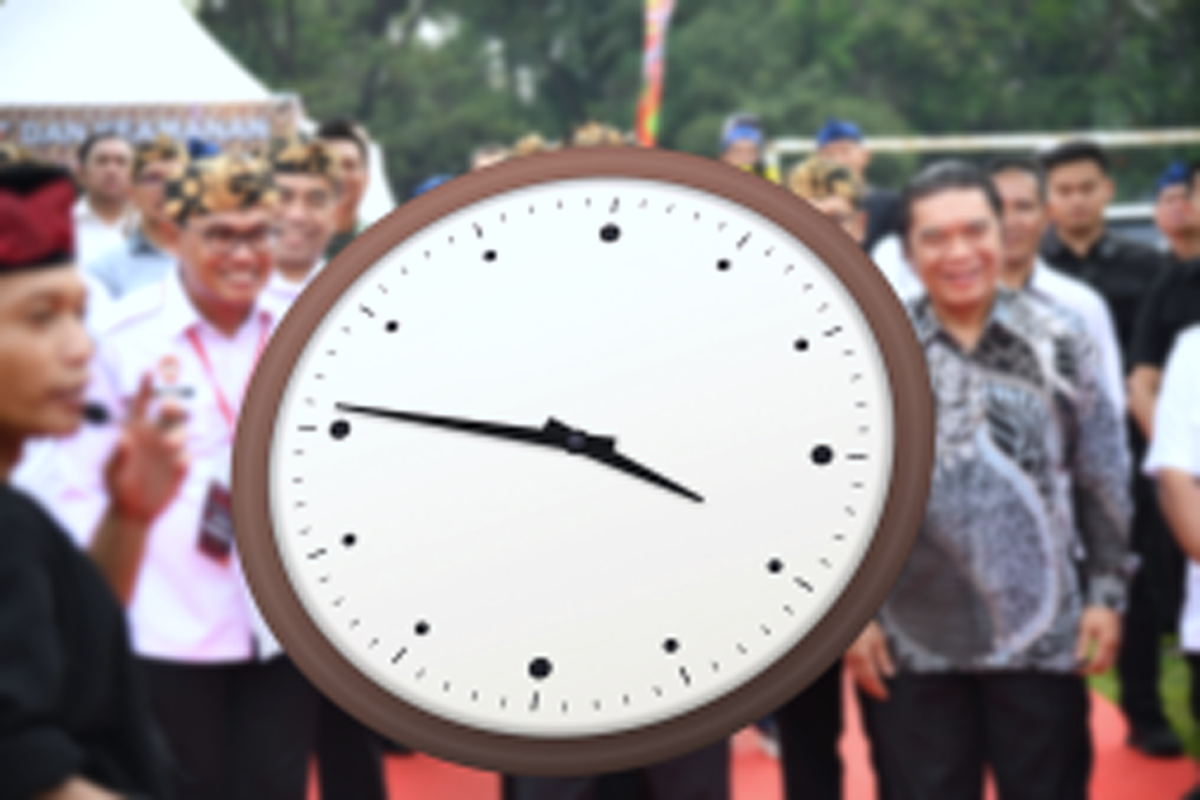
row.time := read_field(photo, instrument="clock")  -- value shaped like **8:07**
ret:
**3:46**
